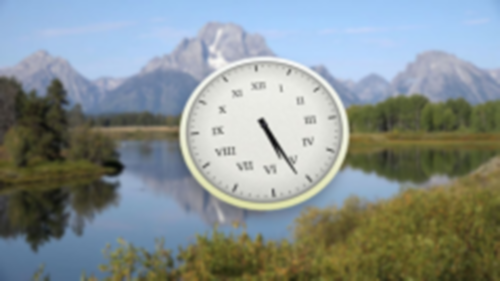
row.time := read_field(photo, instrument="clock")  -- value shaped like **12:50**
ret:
**5:26**
